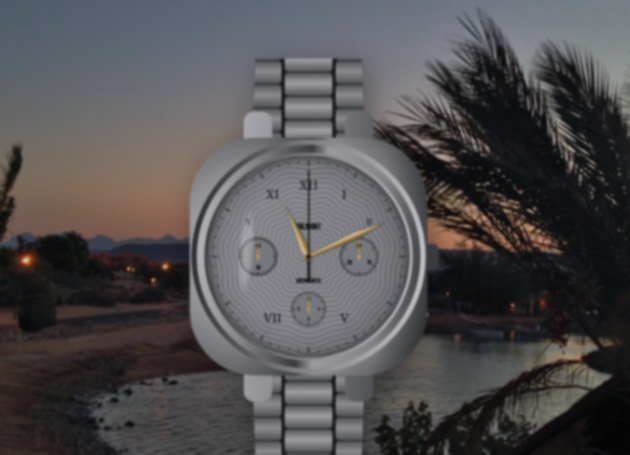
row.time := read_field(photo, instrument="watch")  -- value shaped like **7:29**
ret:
**11:11**
